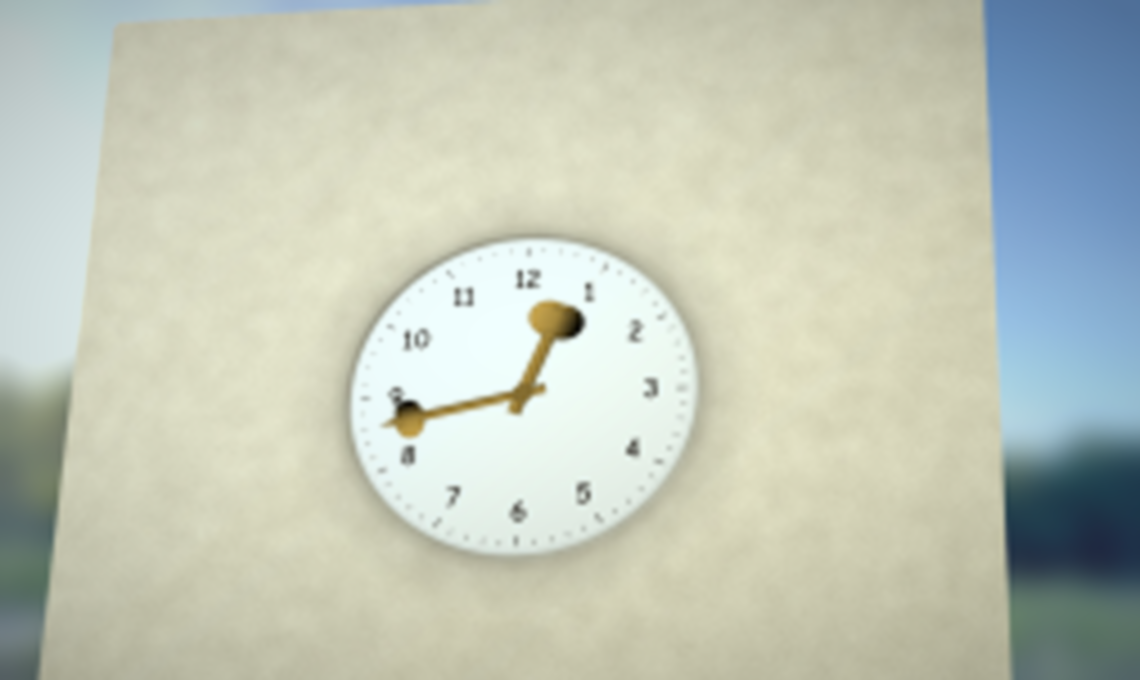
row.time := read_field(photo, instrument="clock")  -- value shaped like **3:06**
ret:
**12:43**
